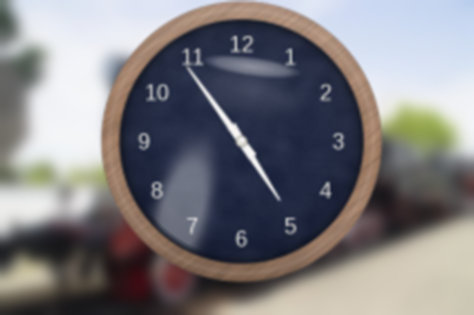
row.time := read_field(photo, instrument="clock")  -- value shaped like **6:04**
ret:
**4:54**
